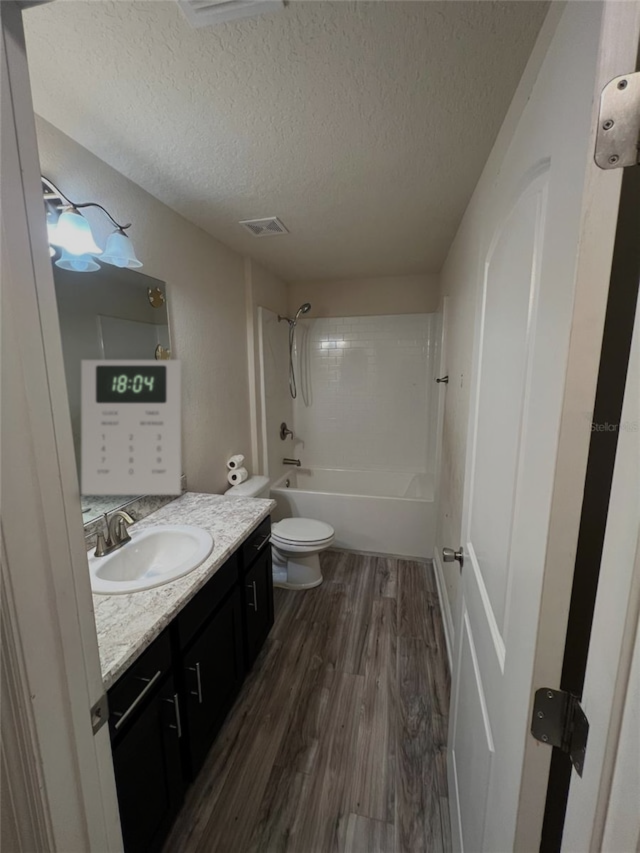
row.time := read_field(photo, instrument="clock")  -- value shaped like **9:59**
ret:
**18:04**
